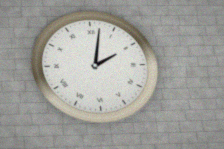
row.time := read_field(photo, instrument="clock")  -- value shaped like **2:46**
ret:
**2:02**
